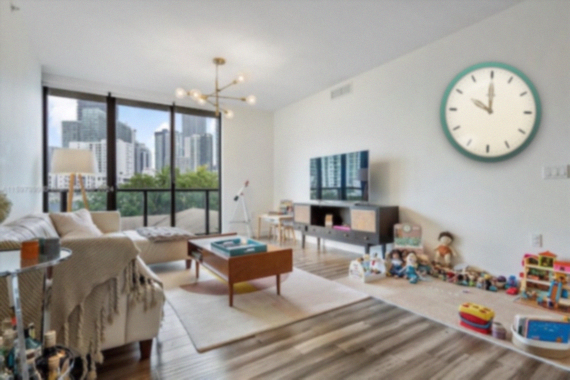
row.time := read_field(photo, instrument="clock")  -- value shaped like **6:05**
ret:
**10:00**
